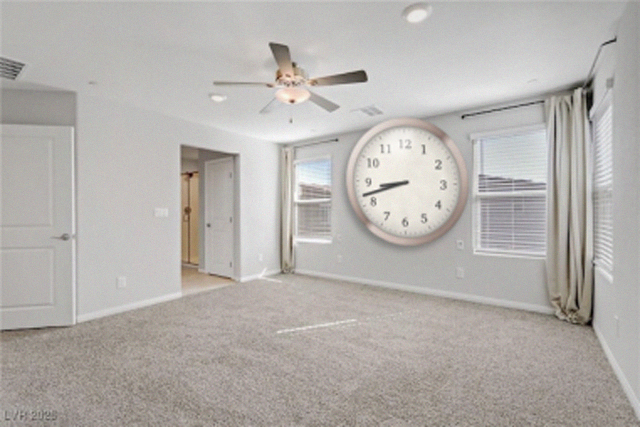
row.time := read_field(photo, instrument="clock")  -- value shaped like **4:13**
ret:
**8:42**
